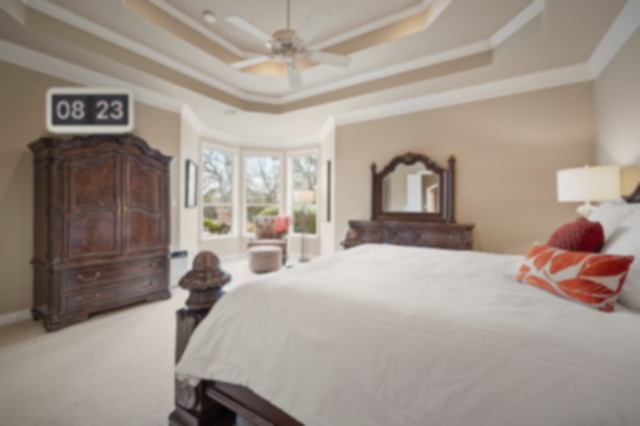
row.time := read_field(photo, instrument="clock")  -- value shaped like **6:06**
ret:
**8:23**
